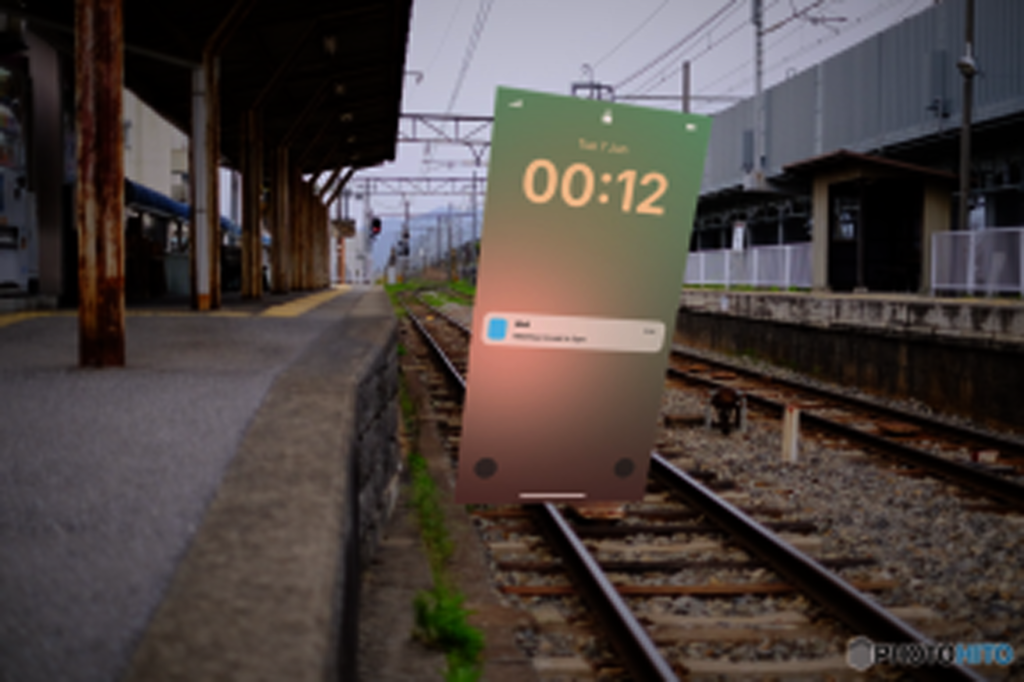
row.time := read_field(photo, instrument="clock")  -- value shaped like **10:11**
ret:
**0:12**
